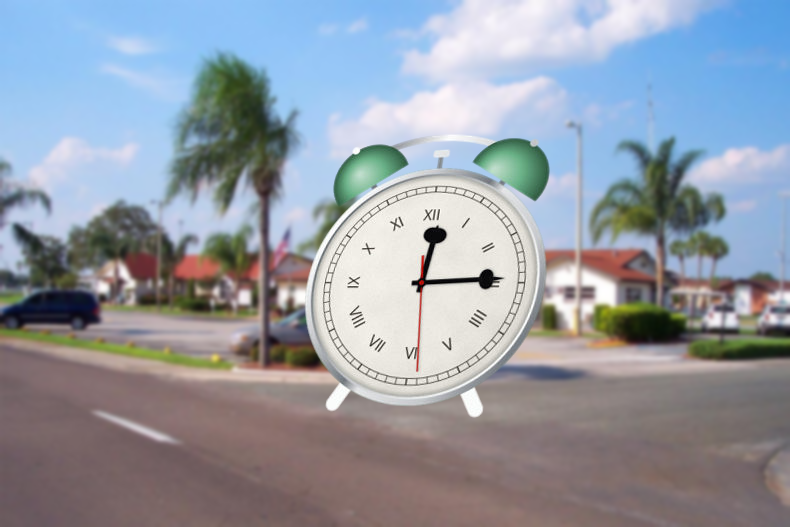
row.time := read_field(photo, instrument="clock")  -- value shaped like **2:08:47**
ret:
**12:14:29**
